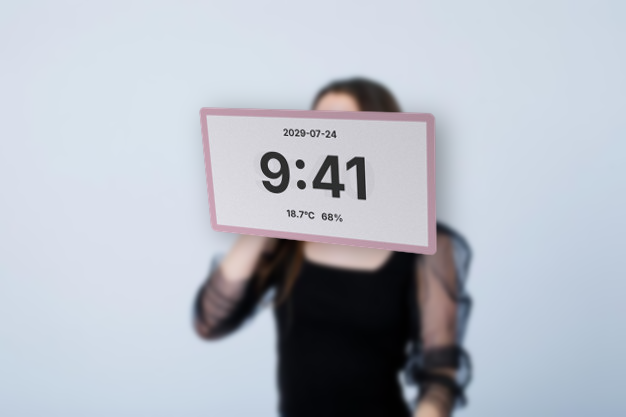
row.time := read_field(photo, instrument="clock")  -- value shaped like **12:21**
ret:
**9:41**
